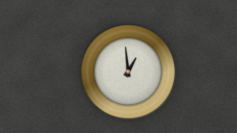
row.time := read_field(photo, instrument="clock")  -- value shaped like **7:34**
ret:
**12:59**
